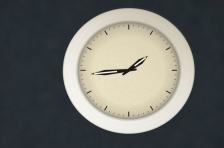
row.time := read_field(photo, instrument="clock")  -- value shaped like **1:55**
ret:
**1:44**
